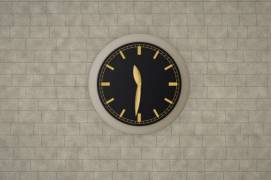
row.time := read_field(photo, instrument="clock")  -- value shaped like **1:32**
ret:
**11:31**
